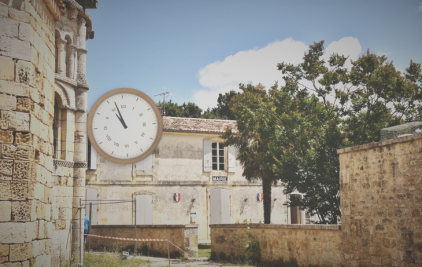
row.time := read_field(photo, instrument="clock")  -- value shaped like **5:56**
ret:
**10:57**
